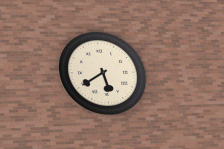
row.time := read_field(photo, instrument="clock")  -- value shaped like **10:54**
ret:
**5:40**
